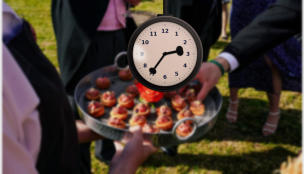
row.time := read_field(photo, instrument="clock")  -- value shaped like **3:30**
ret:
**2:36**
